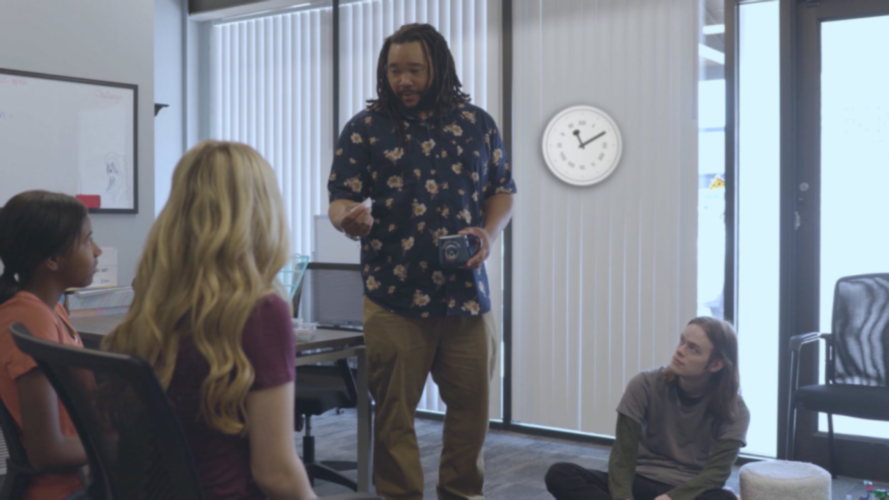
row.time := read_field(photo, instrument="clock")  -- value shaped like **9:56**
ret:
**11:10**
